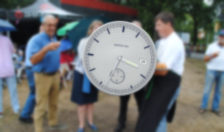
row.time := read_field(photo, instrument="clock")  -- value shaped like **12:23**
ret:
**3:33**
